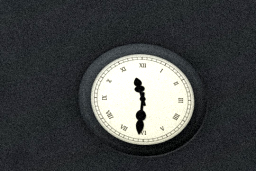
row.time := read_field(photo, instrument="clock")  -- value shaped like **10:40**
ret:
**11:31**
